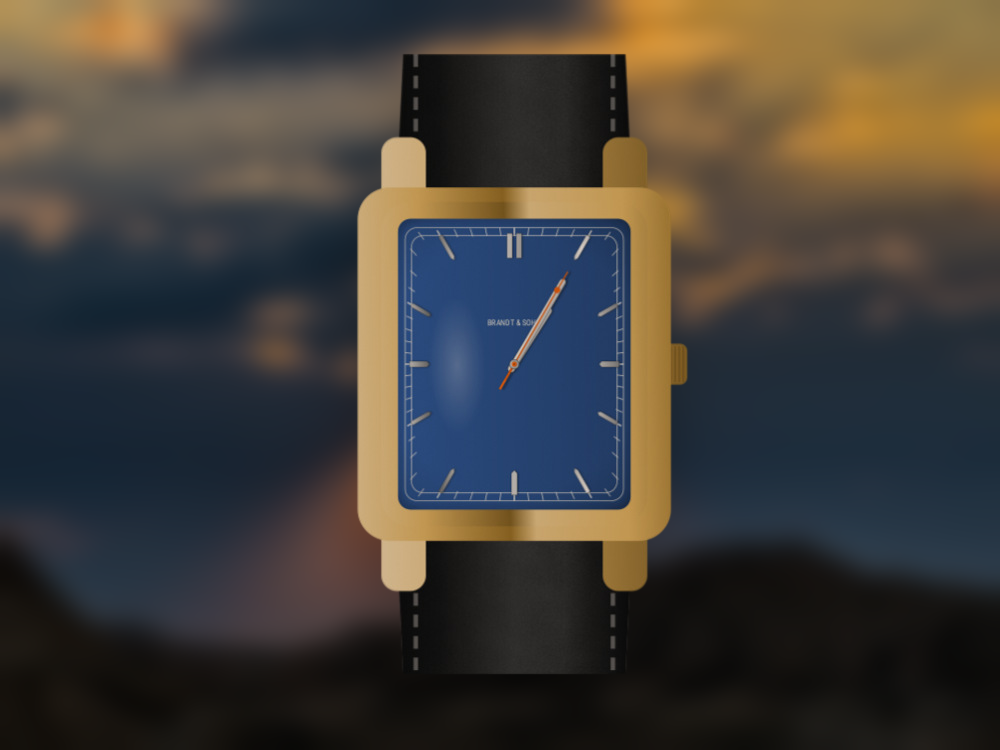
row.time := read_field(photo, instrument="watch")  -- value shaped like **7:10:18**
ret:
**1:05:05**
